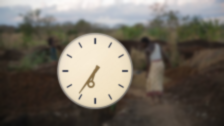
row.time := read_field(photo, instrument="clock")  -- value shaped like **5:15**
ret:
**6:36**
